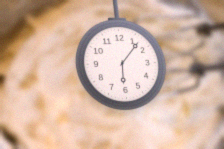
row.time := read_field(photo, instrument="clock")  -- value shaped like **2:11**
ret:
**6:07**
